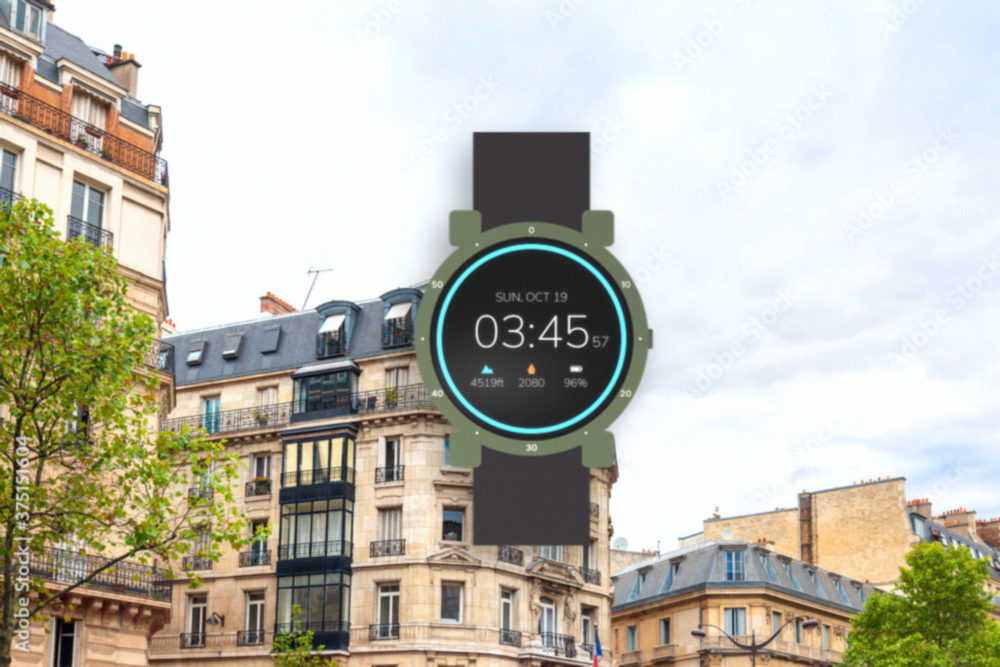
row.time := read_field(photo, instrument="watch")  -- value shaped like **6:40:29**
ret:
**3:45:57**
